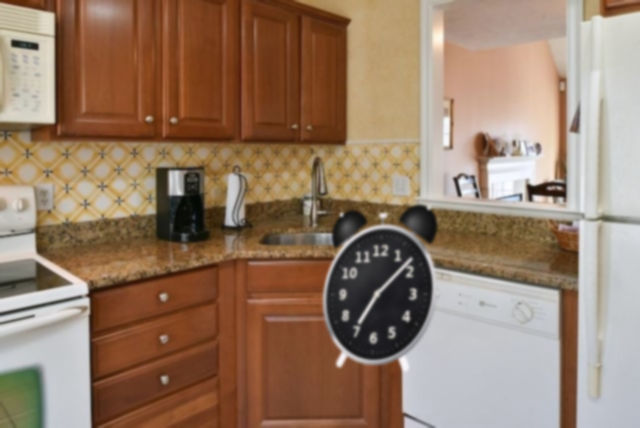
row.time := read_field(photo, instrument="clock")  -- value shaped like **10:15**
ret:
**7:08**
